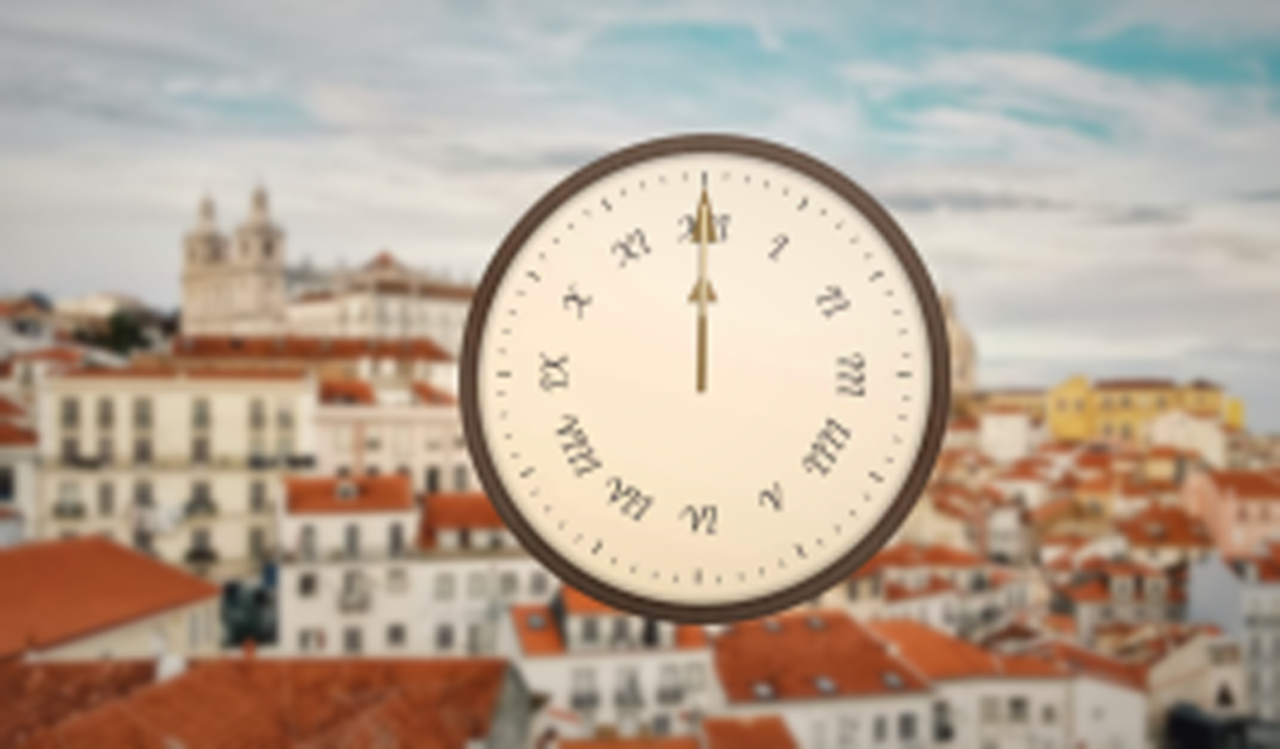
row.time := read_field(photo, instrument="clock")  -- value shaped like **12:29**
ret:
**12:00**
